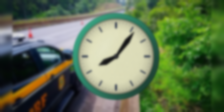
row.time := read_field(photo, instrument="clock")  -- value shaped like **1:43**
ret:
**8:06**
